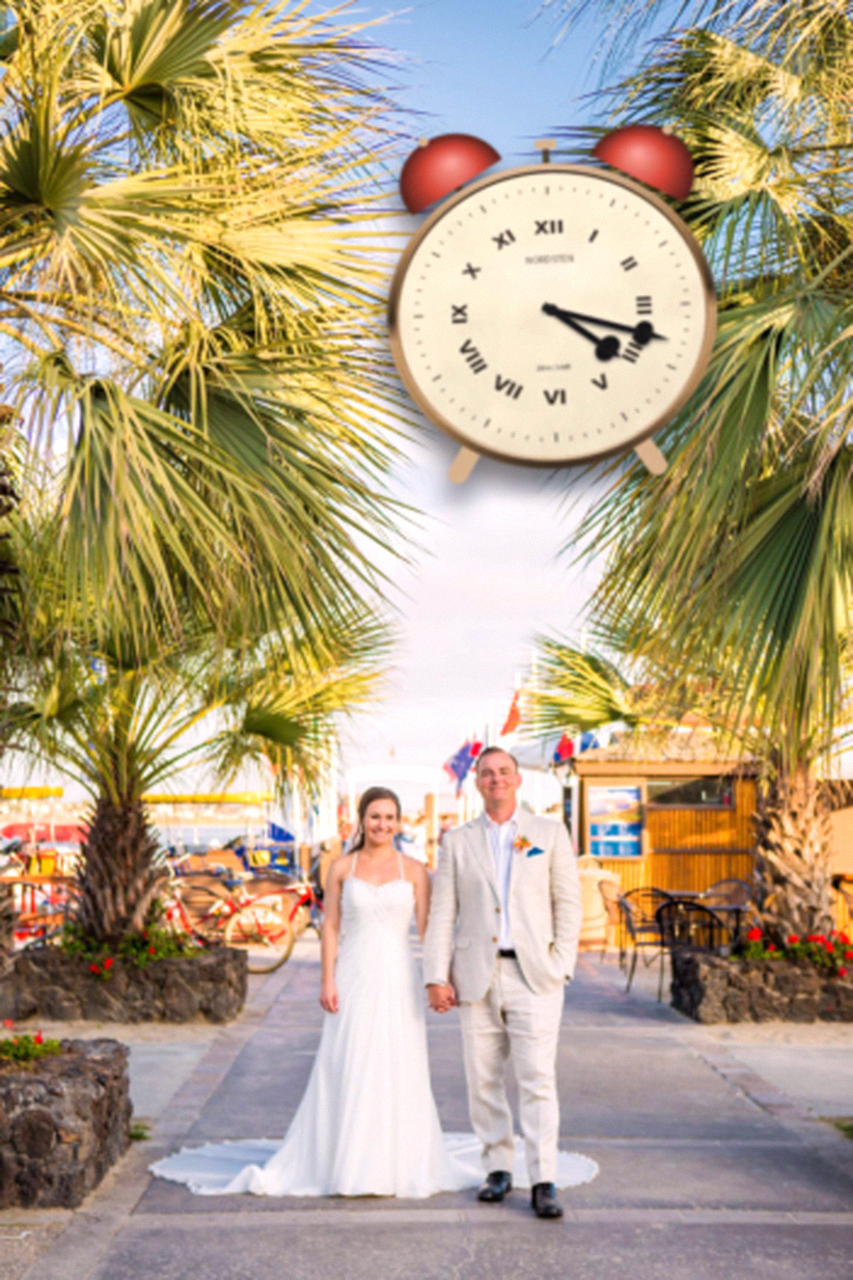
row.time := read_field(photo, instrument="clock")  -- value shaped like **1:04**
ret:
**4:18**
